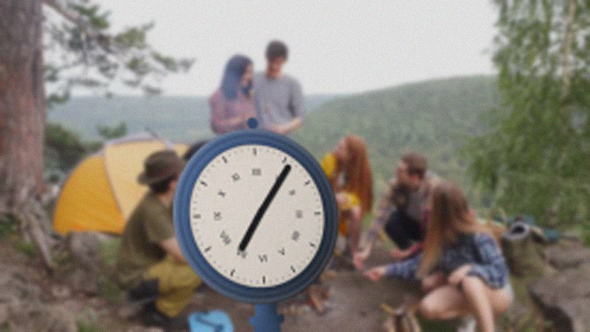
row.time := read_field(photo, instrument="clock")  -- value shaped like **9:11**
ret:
**7:06**
